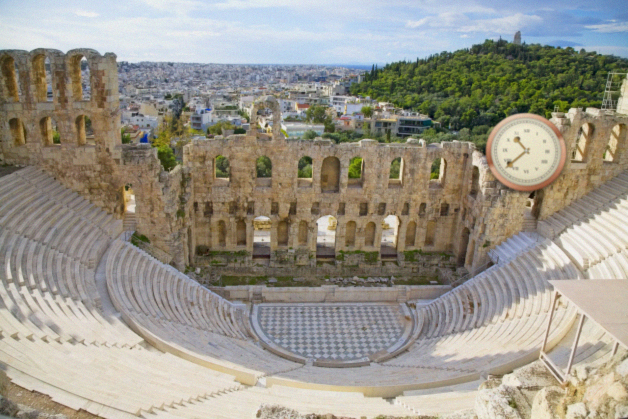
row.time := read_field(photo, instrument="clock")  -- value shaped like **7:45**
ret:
**10:38**
